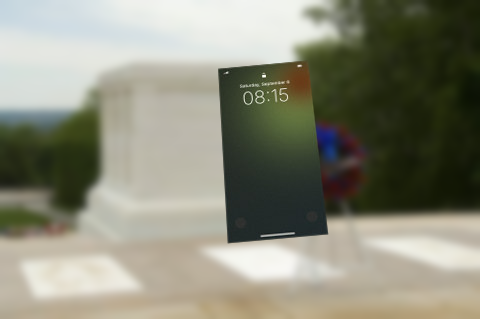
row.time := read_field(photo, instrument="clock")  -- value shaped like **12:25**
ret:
**8:15**
